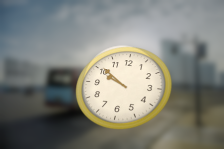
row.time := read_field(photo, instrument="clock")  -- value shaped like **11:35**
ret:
**9:51**
